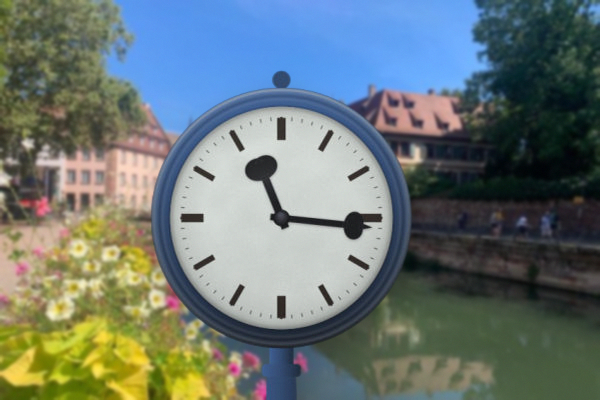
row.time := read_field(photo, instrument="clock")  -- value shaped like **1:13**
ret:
**11:16**
